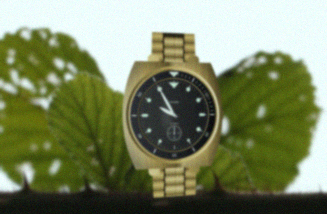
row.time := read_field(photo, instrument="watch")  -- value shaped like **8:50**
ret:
**9:55**
